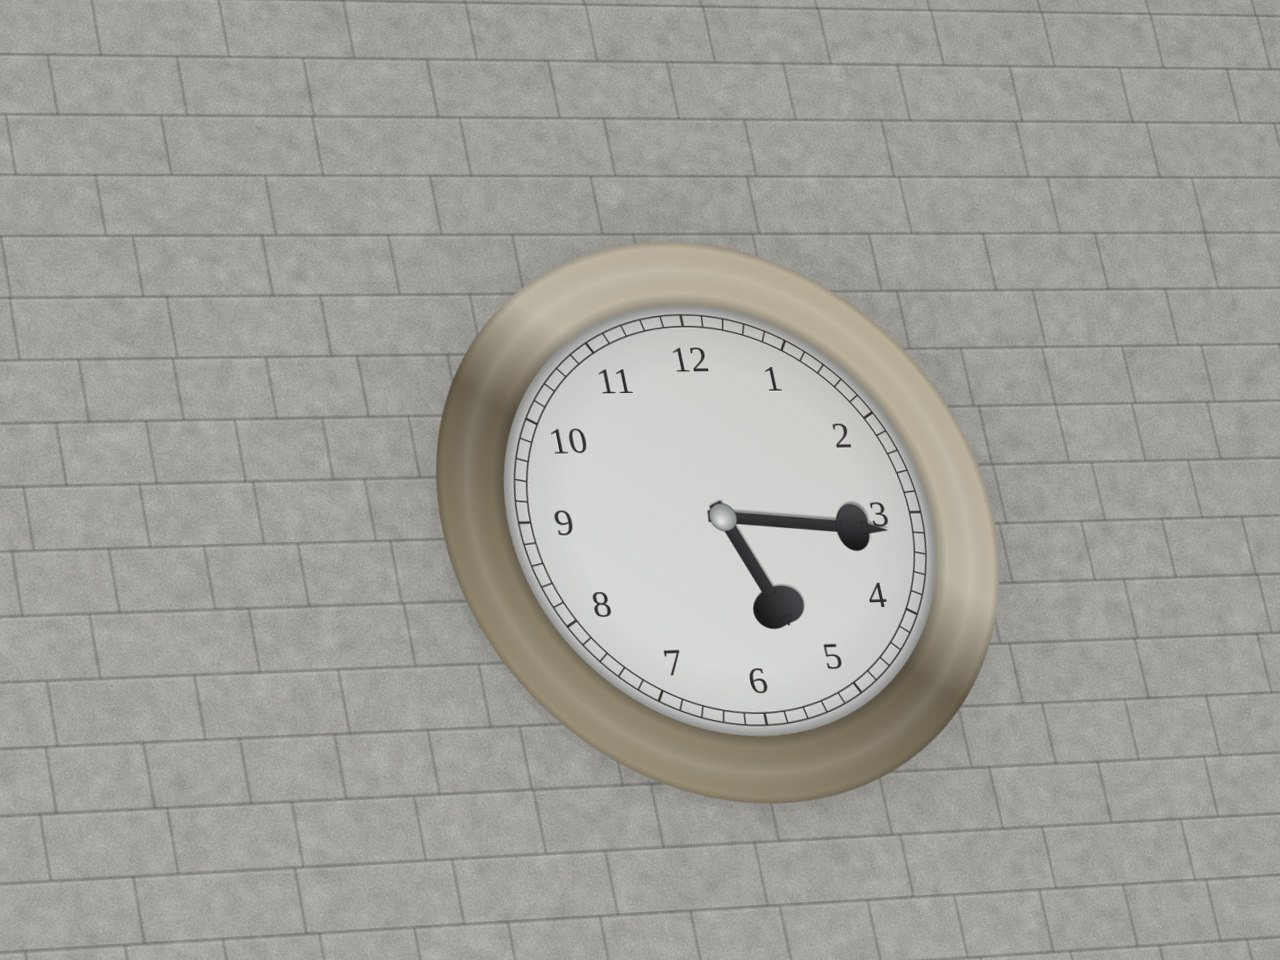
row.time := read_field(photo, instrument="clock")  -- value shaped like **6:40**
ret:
**5:16**
